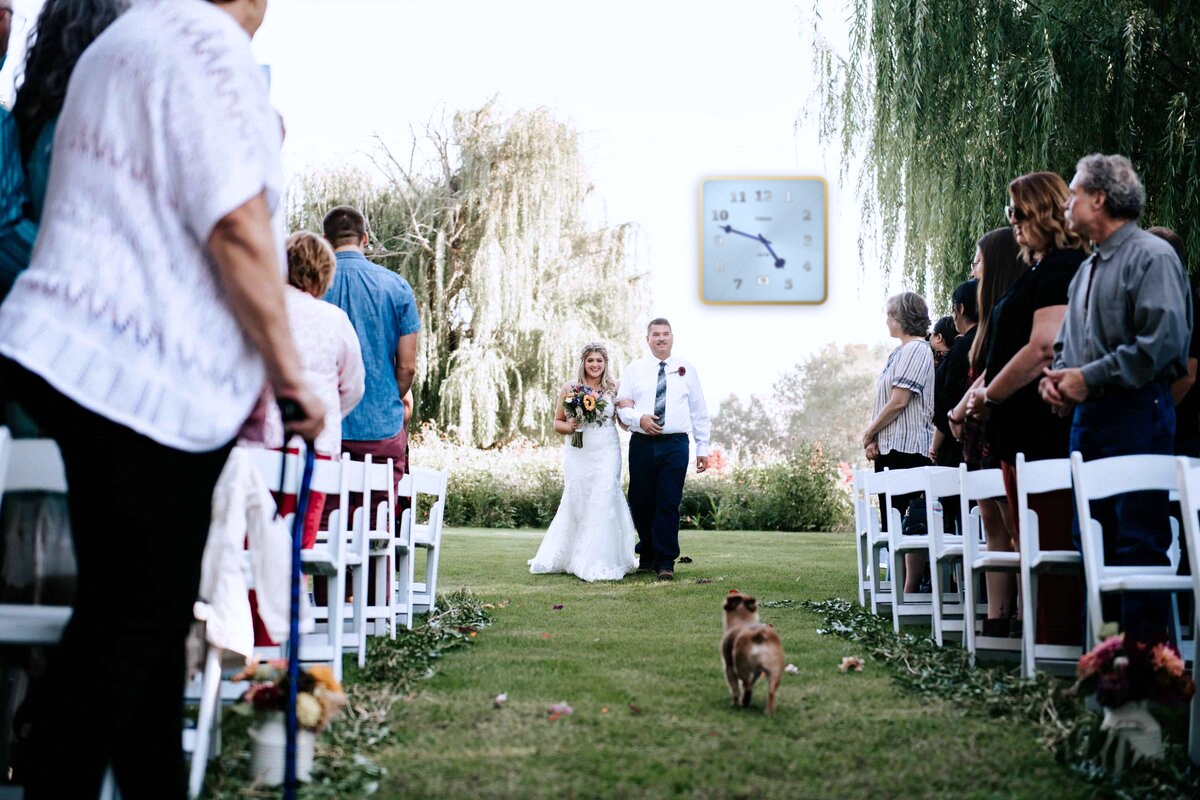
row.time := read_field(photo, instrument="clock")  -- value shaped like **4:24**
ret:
**4:48**
